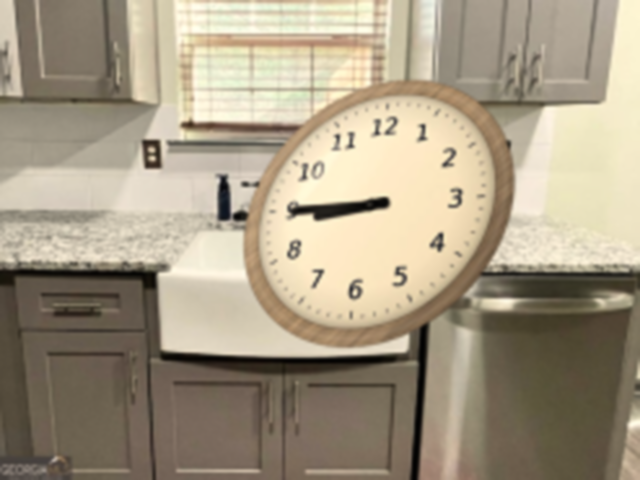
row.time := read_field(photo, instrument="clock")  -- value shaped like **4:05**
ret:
**8:45**
